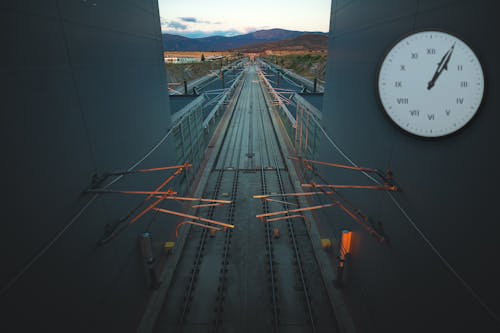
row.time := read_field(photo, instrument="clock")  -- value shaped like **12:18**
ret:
**1:05**
